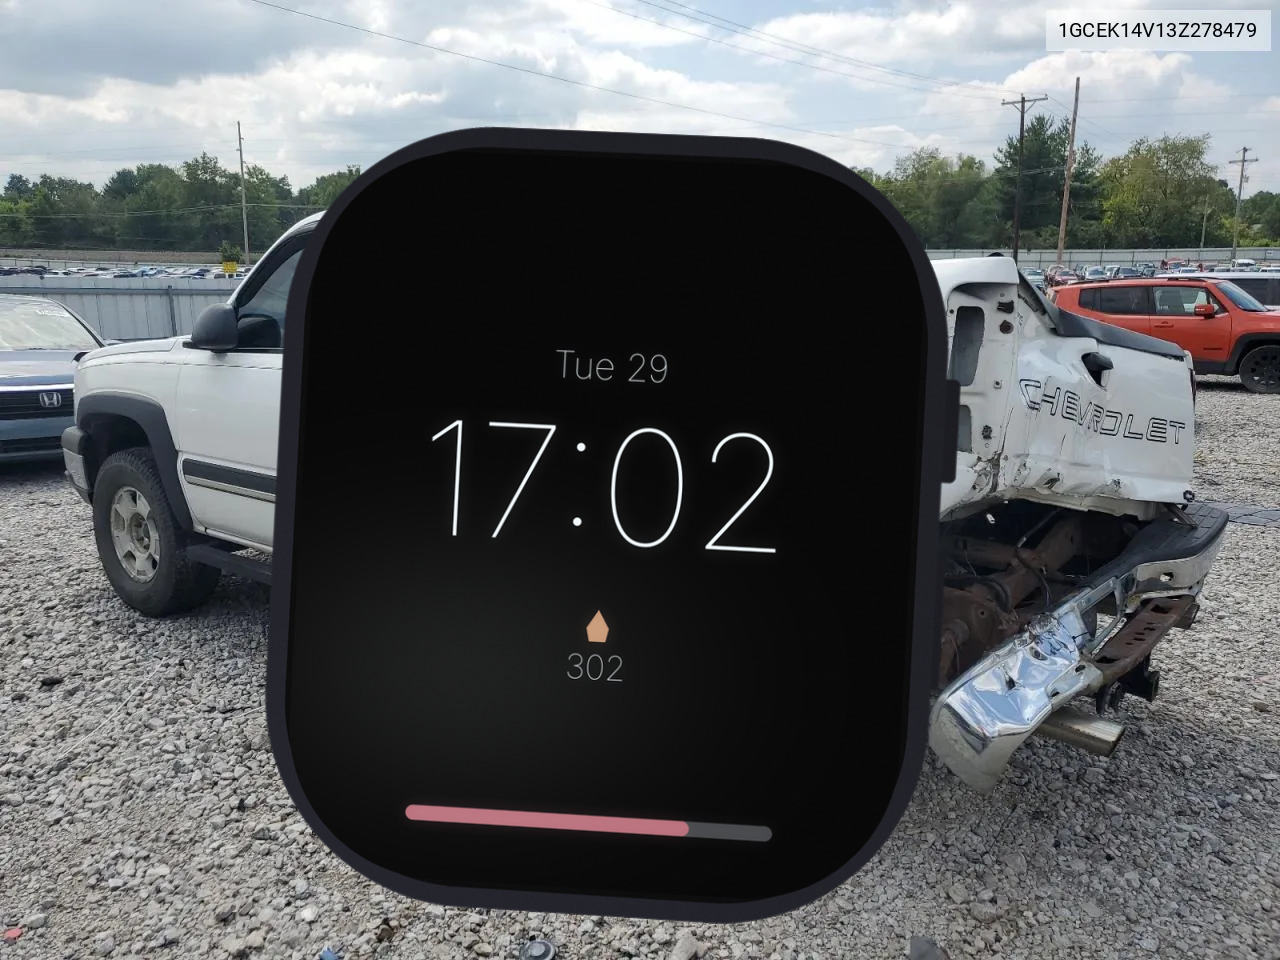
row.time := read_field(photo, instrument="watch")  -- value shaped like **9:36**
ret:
**17:02**
